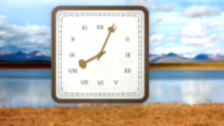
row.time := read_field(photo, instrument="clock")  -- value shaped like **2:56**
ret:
**8:04**
